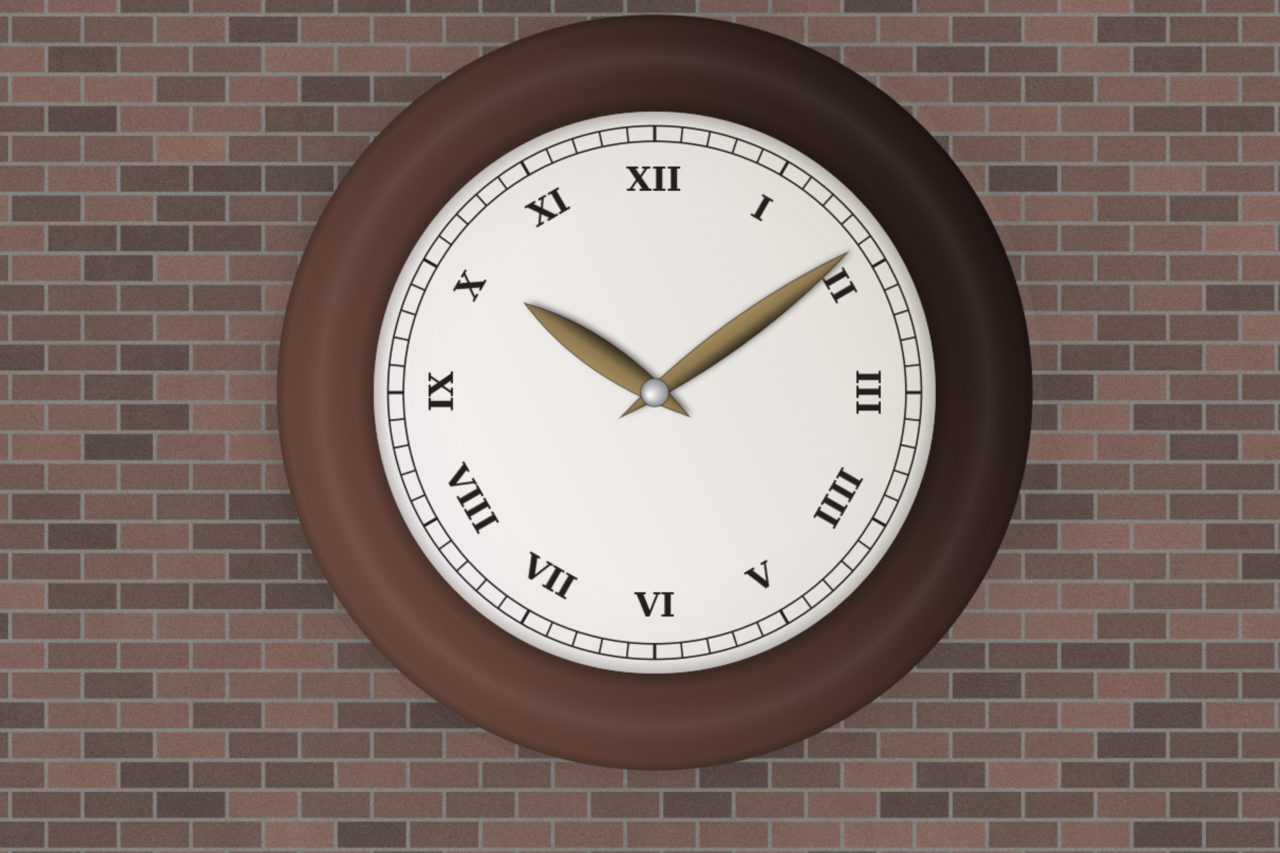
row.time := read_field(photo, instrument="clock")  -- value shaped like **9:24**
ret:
**10:09**
